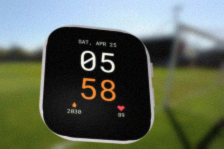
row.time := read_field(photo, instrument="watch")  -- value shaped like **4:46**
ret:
**5:58**
